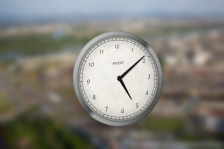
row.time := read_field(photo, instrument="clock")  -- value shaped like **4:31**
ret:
**5:09**
